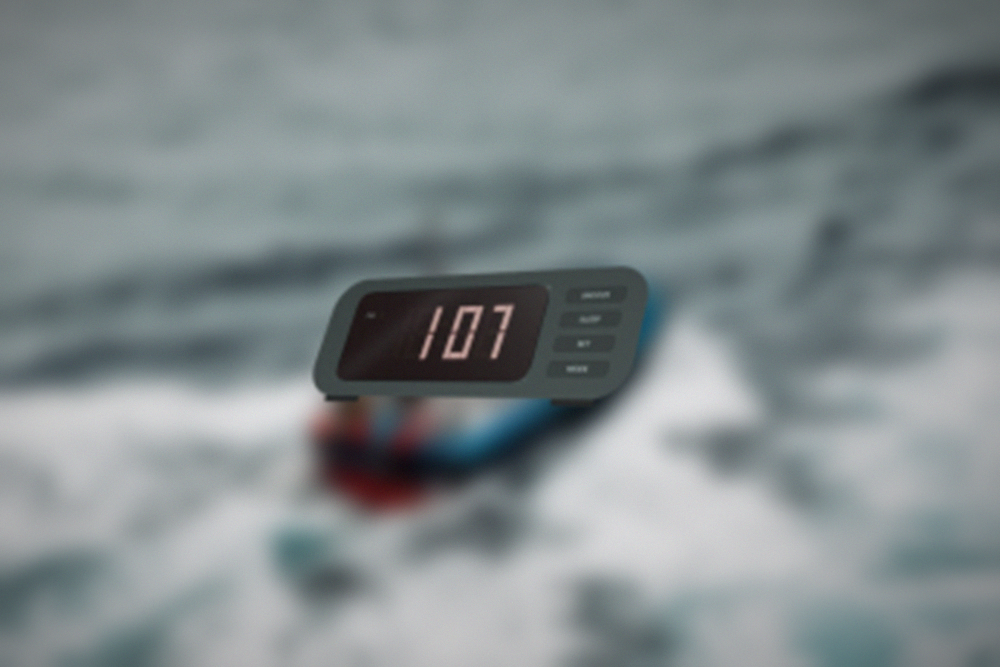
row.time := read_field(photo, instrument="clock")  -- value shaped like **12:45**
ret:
**1:07**
